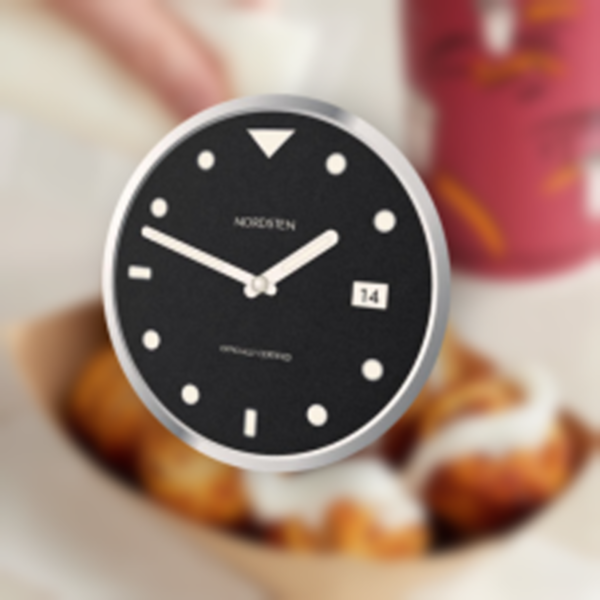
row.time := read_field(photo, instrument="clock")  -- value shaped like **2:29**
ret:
**1:48**
